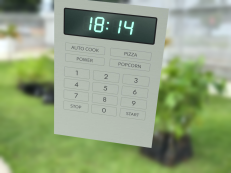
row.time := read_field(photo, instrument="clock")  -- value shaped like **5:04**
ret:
**18:14**
